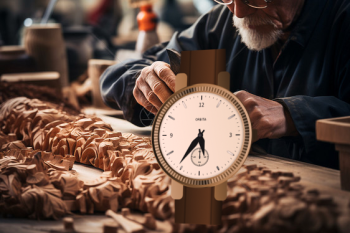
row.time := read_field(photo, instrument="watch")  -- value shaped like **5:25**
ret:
**5:36**
